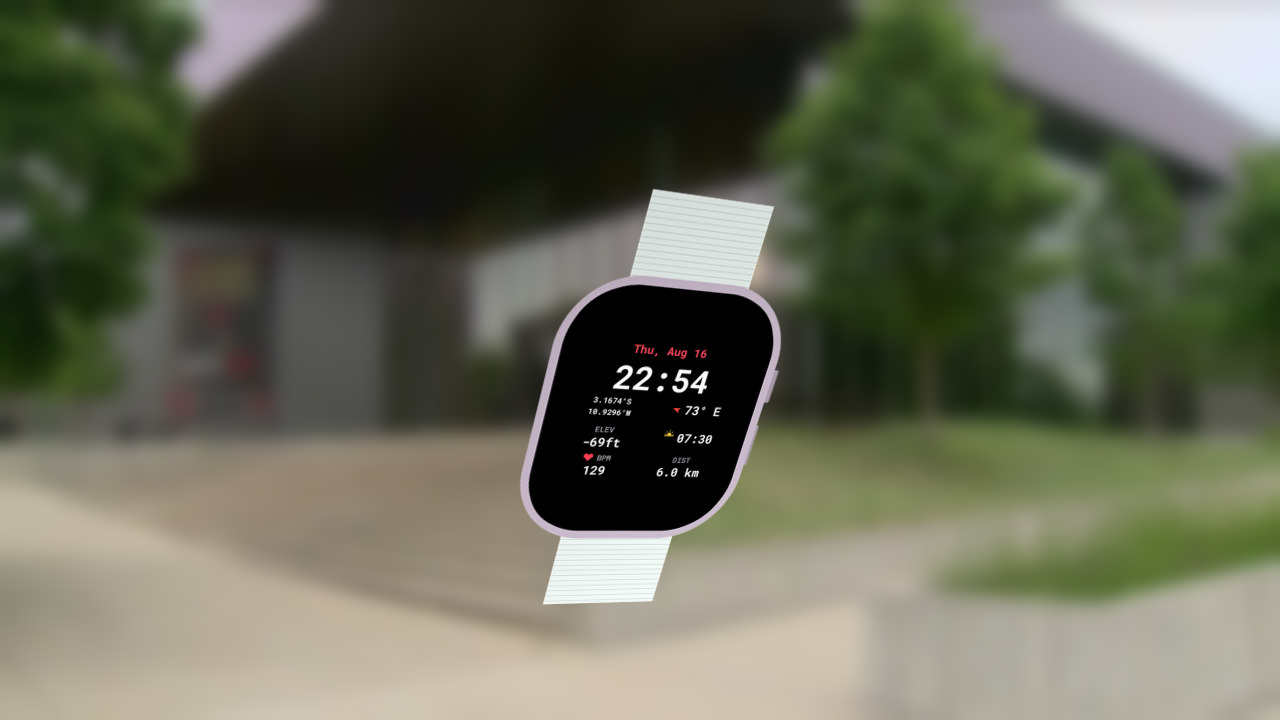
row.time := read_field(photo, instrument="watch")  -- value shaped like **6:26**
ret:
**22:54**
